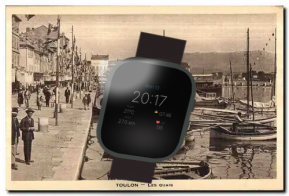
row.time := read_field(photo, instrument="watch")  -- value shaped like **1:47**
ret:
**20:17**
